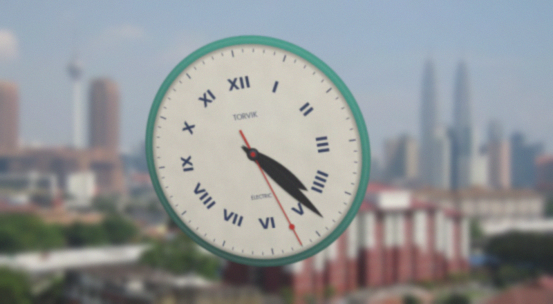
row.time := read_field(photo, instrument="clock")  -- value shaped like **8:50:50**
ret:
**4:23:27**
